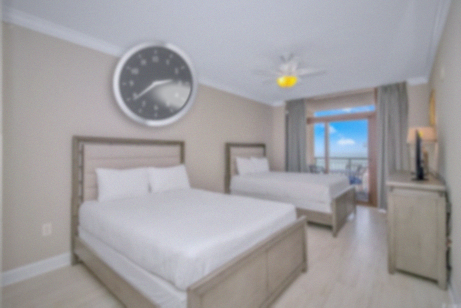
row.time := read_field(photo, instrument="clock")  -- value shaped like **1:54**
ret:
**2:39**
